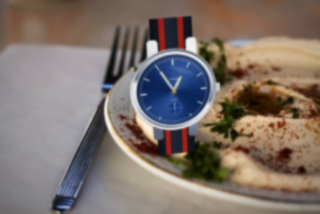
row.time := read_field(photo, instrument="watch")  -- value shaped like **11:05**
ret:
**12:55**
